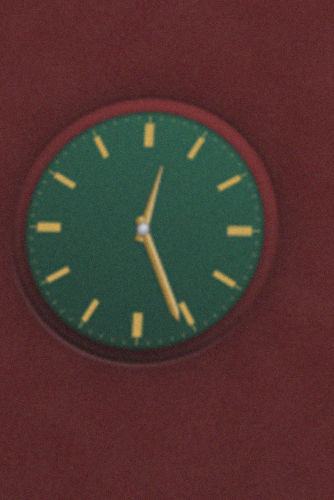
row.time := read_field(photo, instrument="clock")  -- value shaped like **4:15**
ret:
**12:26**
